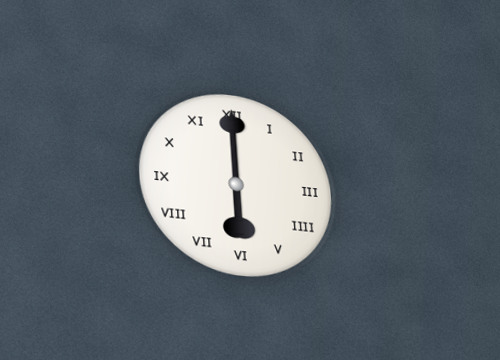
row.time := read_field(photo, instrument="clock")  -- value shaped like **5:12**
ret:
**6:00**
